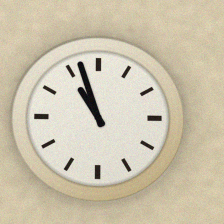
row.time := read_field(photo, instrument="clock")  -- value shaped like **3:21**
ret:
**10:57**
